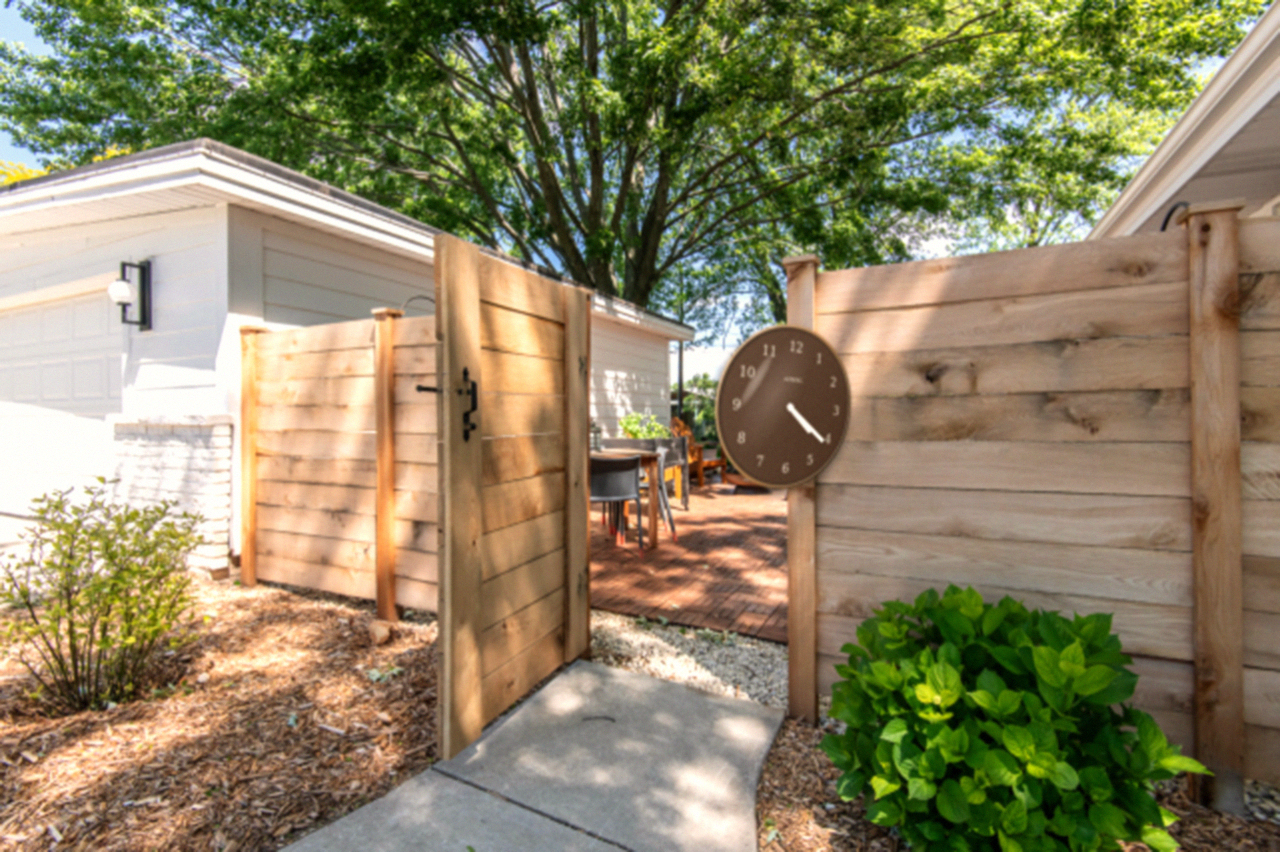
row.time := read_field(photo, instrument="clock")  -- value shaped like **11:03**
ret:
**4:21**
